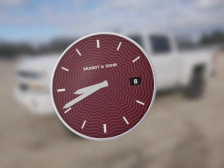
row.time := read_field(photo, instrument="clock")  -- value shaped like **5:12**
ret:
**8:41**
